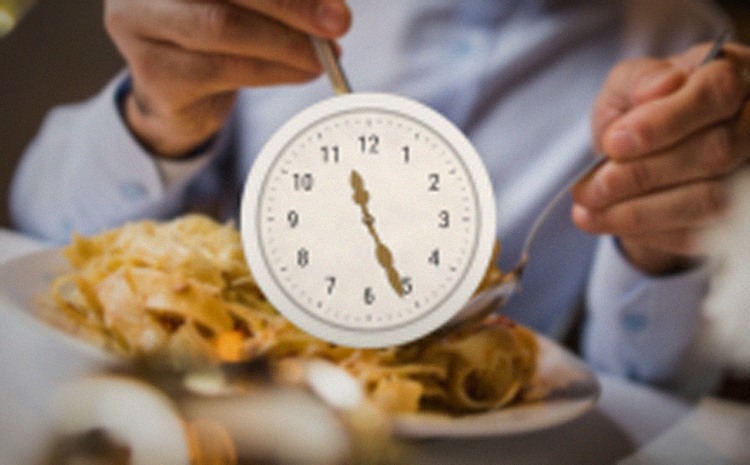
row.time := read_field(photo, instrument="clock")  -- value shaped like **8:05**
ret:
**11:26**
